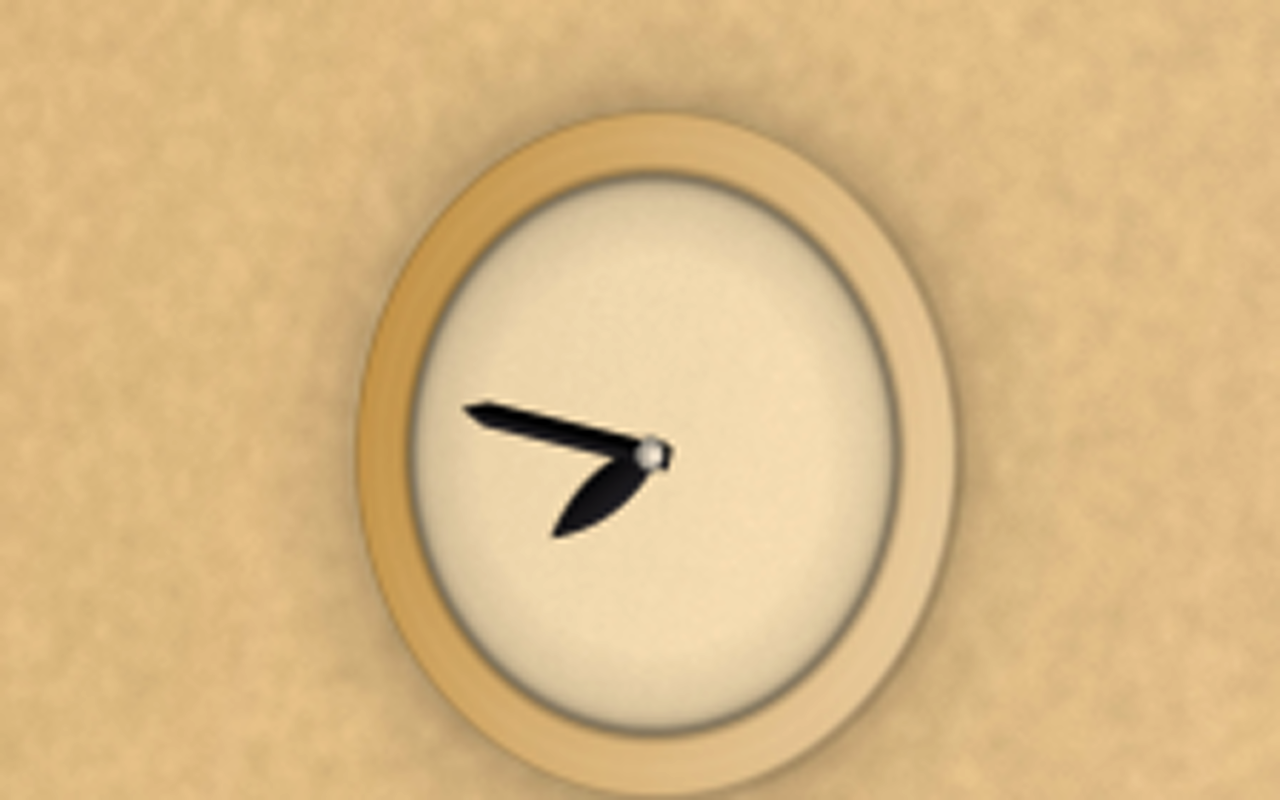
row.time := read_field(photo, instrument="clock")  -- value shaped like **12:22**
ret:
**7:47**
